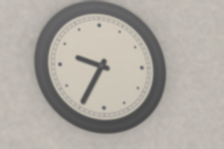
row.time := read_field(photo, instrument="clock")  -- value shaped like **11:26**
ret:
**9:35**
